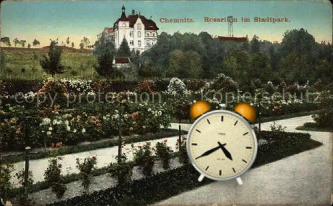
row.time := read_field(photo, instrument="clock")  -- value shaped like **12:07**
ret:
**4:40**
